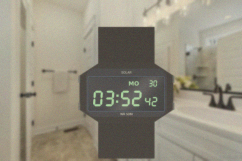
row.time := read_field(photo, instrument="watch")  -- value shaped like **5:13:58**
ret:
**3:52:42**
